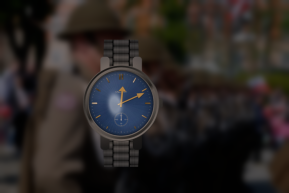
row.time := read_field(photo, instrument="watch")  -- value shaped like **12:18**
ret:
**12:11**
